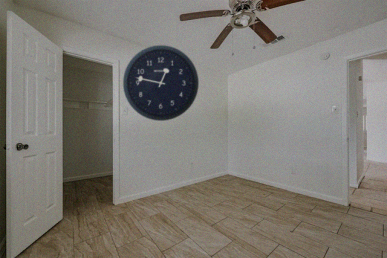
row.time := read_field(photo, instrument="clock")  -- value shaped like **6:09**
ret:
**12:47**
